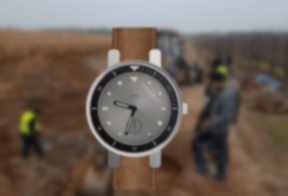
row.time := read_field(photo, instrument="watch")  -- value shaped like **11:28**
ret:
**9:33**
